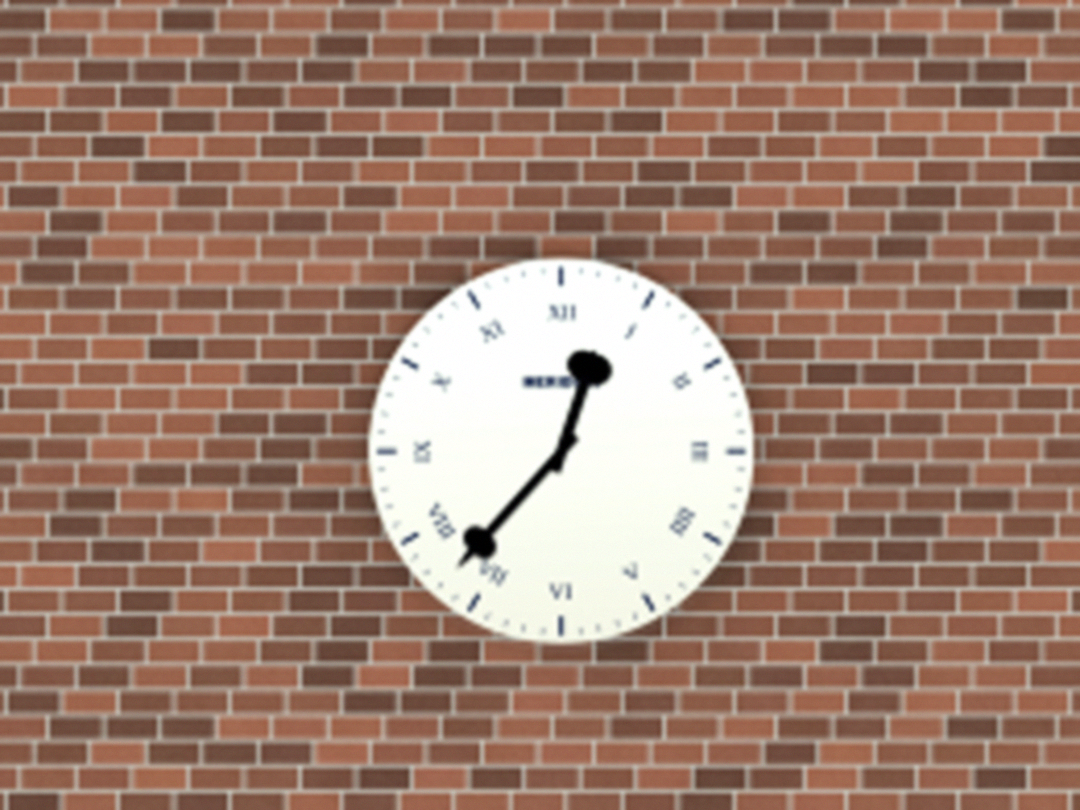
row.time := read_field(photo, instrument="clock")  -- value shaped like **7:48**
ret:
**12:37**
